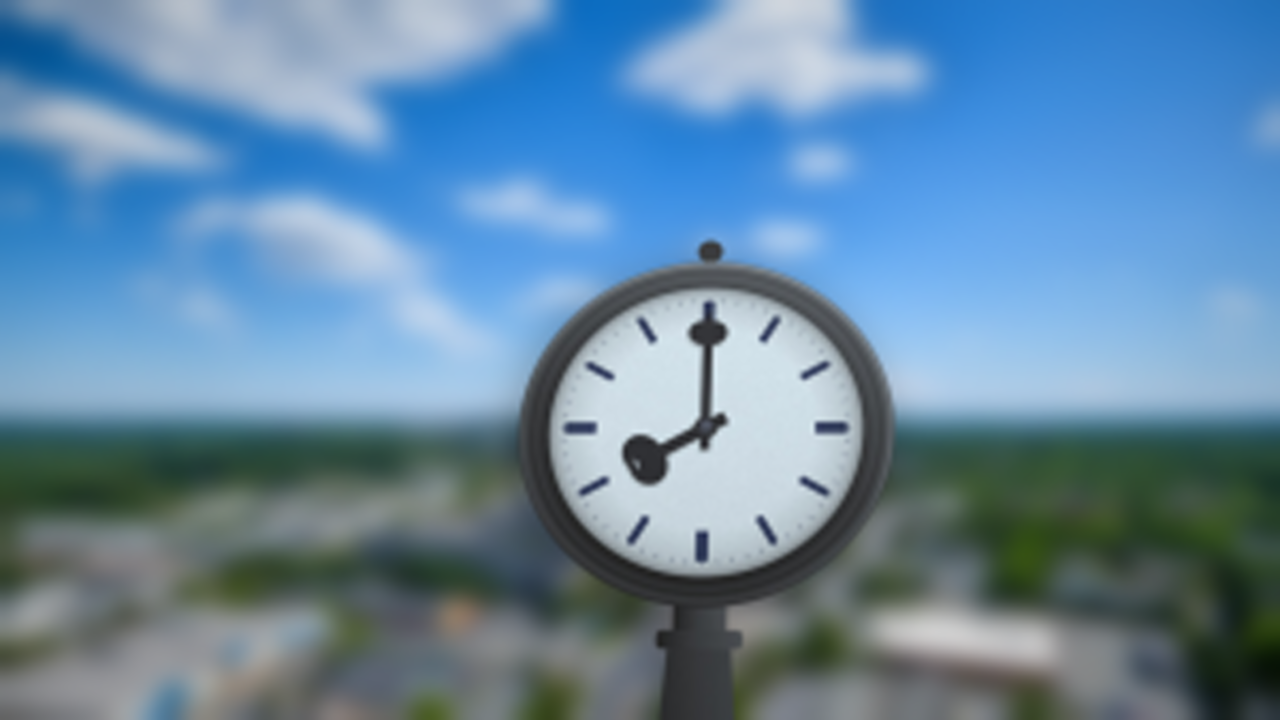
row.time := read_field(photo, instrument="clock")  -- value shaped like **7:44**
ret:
**8:00**
